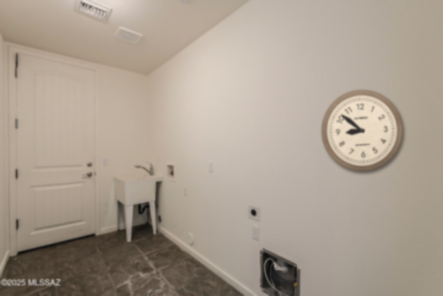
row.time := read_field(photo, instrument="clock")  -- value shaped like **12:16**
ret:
**8:52**
